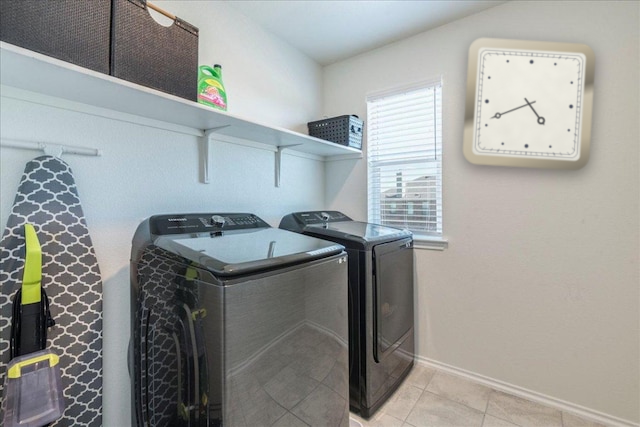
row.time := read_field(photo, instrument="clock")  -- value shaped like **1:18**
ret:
**4:41**
